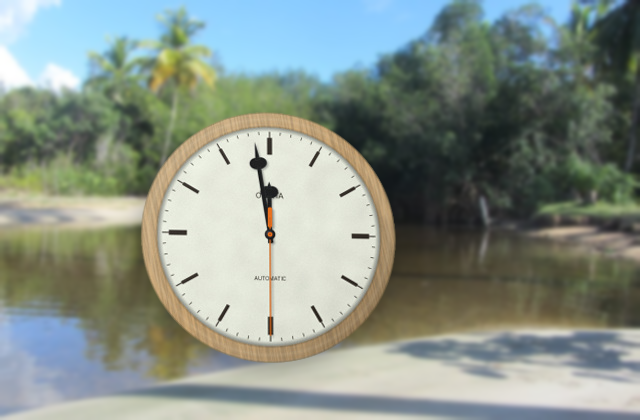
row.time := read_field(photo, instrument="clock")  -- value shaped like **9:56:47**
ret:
**11:58:30**
